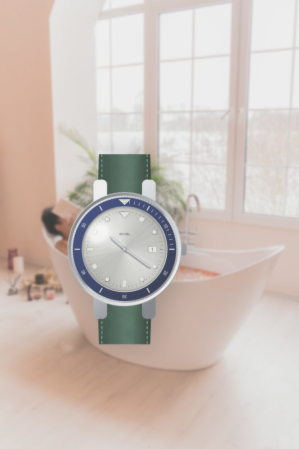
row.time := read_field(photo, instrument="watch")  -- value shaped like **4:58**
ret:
**10:21**
